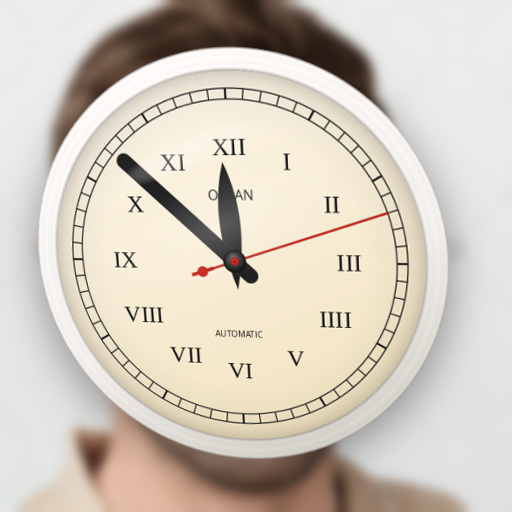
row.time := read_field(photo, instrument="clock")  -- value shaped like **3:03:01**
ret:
**11:52:12**
